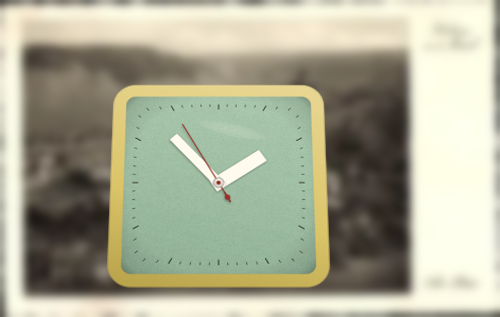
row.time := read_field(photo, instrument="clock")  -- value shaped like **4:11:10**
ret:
**1:52:55**
